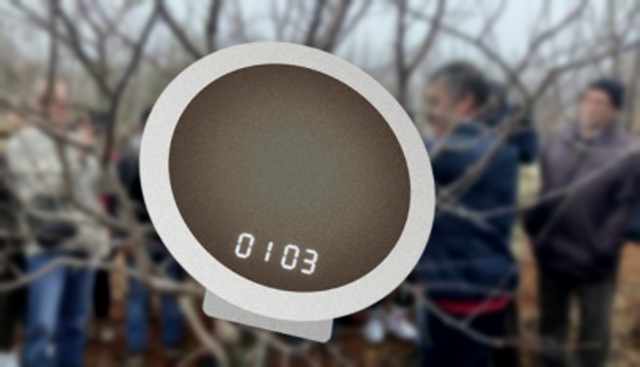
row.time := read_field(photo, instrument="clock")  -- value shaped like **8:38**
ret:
**1:03**
